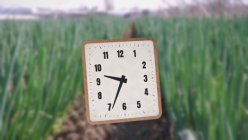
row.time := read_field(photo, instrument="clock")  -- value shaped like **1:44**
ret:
**9:34**
